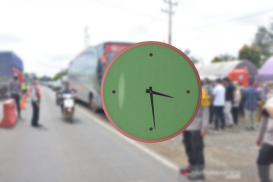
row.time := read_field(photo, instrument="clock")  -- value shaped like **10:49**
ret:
**3:29**
